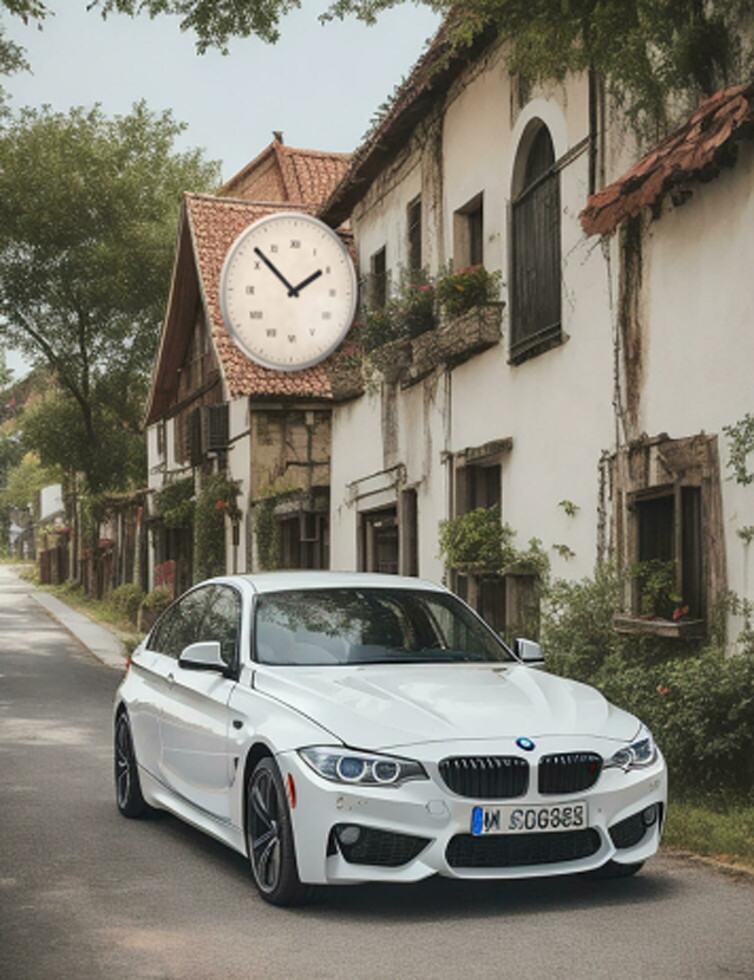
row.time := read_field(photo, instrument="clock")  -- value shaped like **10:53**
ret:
**1:52**
